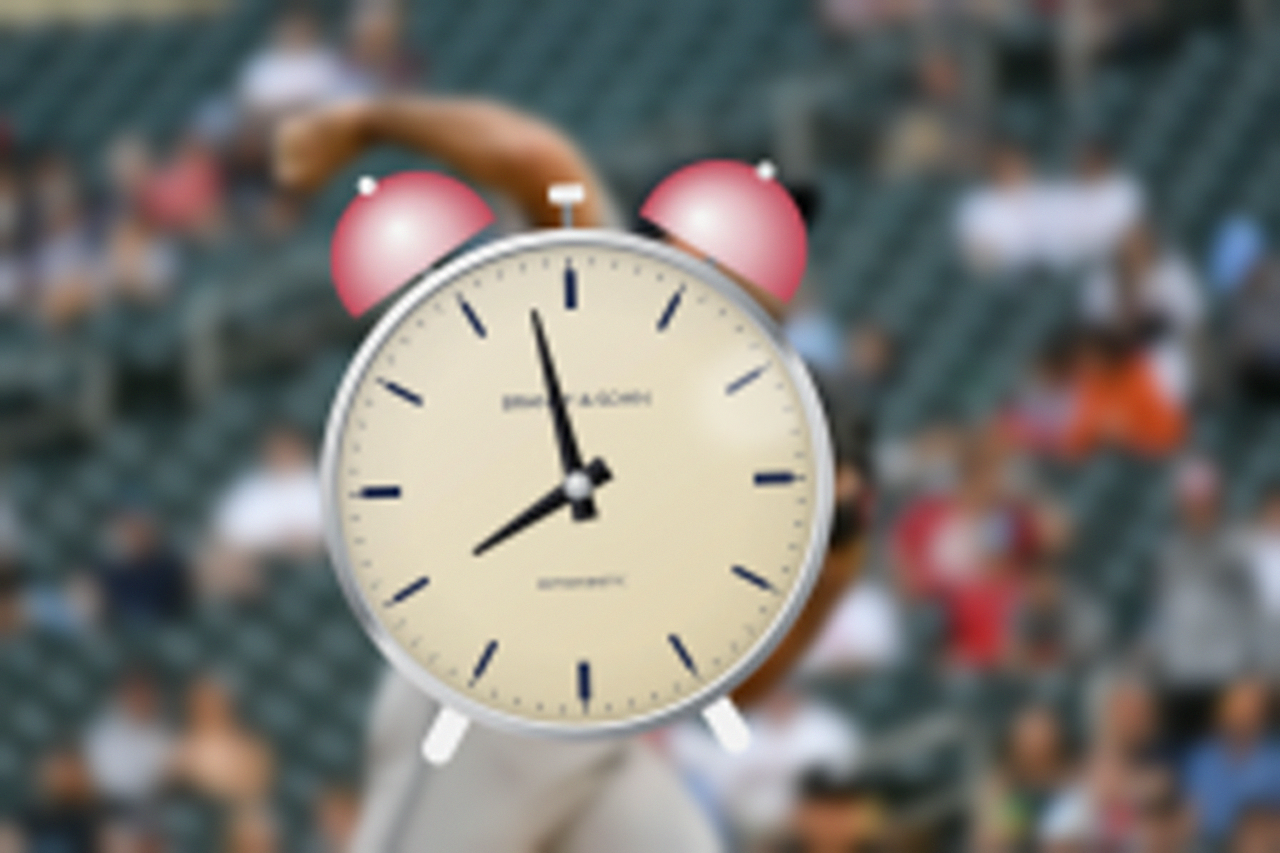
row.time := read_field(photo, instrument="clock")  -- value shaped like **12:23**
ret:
**7:58**
